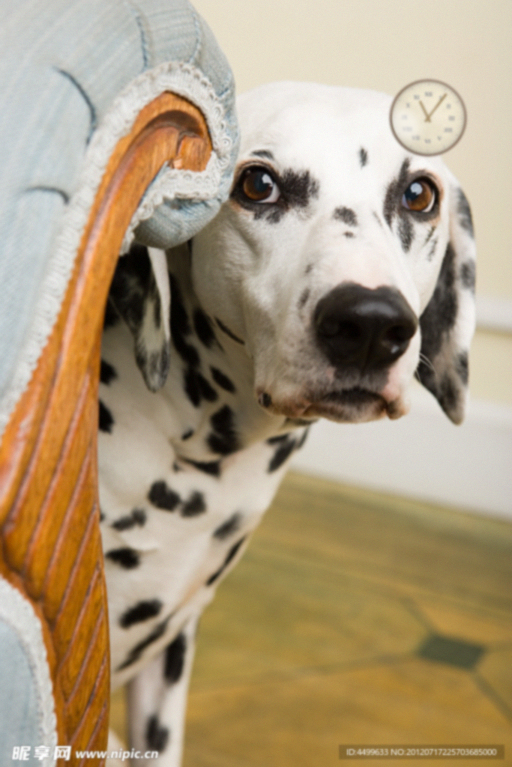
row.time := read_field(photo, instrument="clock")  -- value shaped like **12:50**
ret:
**11:06**
